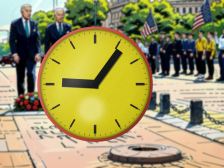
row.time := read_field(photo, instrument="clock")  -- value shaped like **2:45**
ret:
**9:06**
